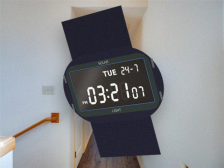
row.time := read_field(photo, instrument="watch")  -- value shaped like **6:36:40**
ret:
**3:21:07**
